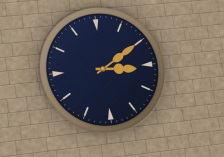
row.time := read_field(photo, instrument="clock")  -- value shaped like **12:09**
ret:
**3:10**
